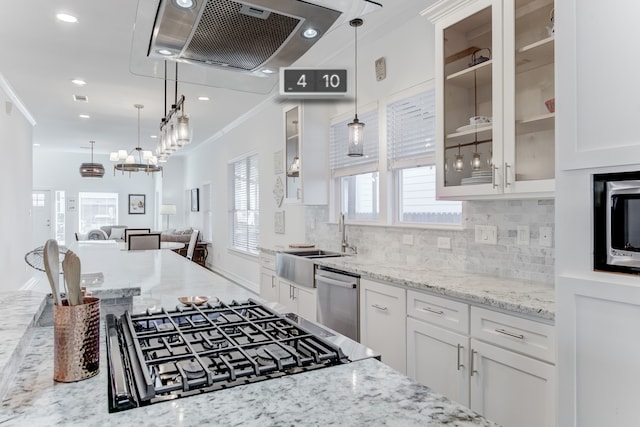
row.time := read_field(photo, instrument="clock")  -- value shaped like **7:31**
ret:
**4:10**
